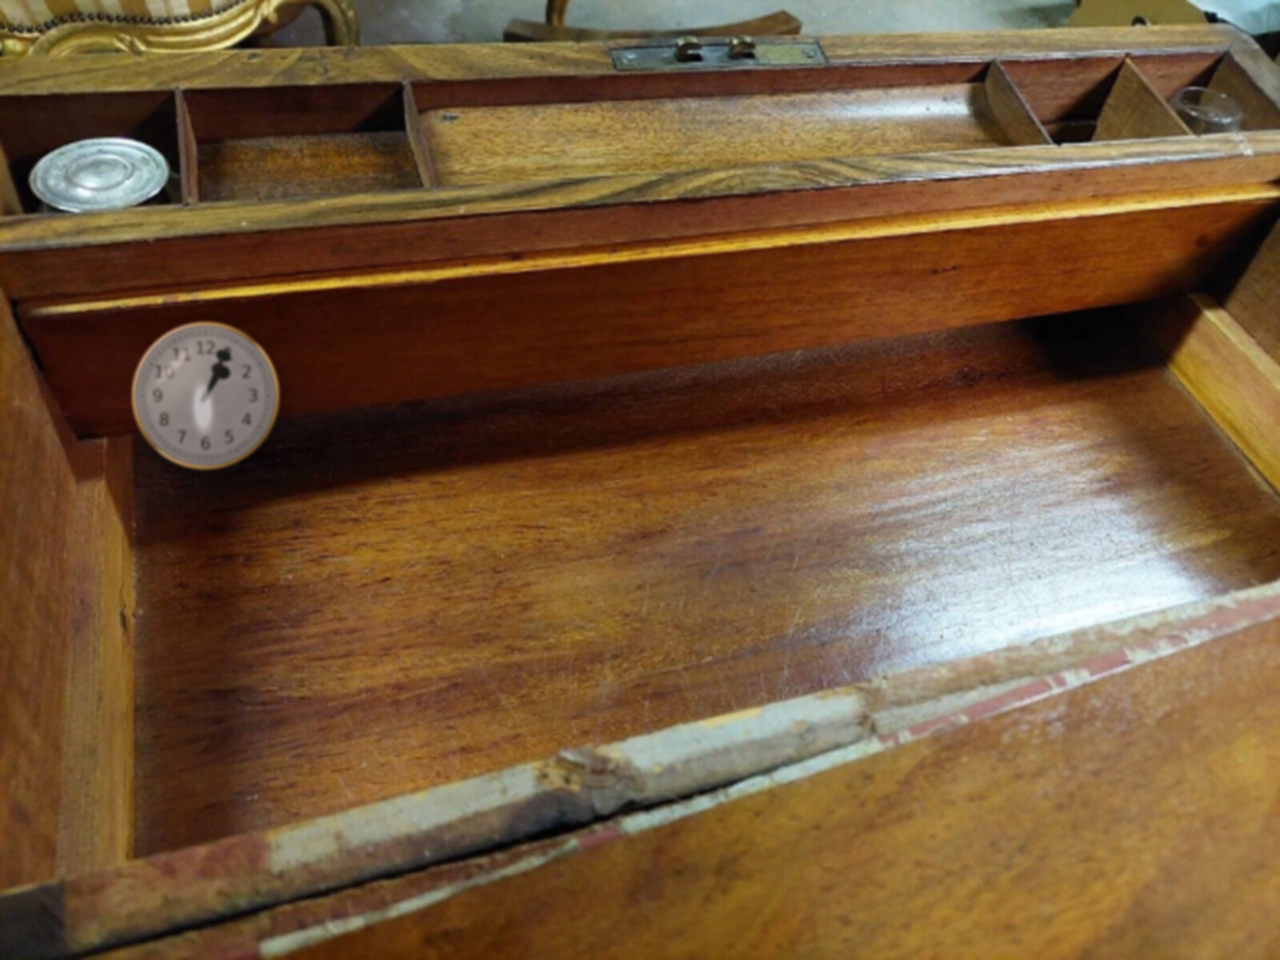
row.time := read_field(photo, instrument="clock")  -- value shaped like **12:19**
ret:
**1:04**
